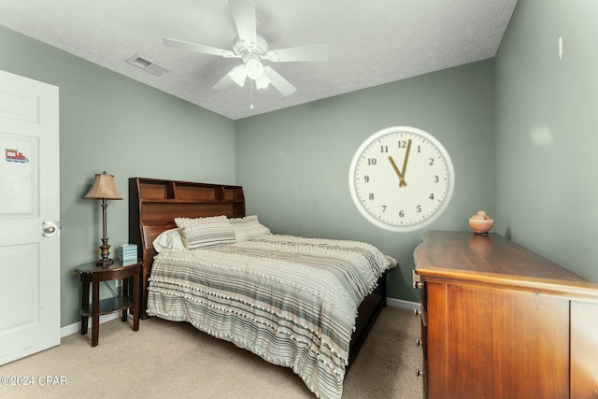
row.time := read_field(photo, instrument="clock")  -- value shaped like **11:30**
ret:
**11:02**
